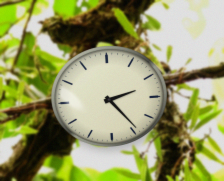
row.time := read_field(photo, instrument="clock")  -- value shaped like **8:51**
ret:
**2:24**
